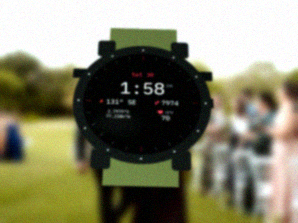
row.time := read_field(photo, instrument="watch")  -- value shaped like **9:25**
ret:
**1:58**
